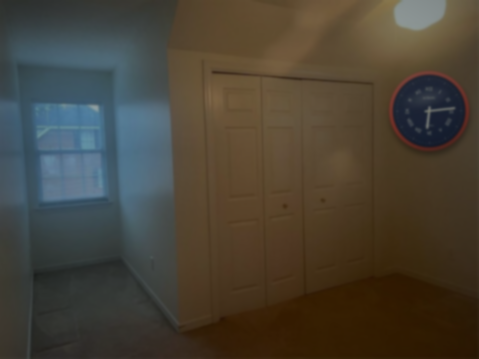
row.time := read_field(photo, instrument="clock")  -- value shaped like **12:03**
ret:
**6:14**
